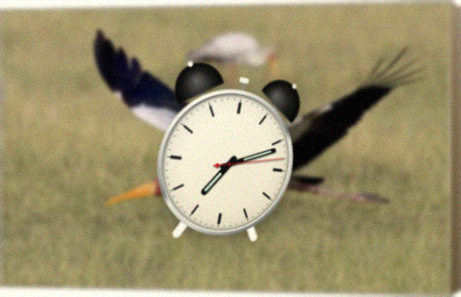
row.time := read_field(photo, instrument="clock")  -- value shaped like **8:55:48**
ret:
**7:11:13**
